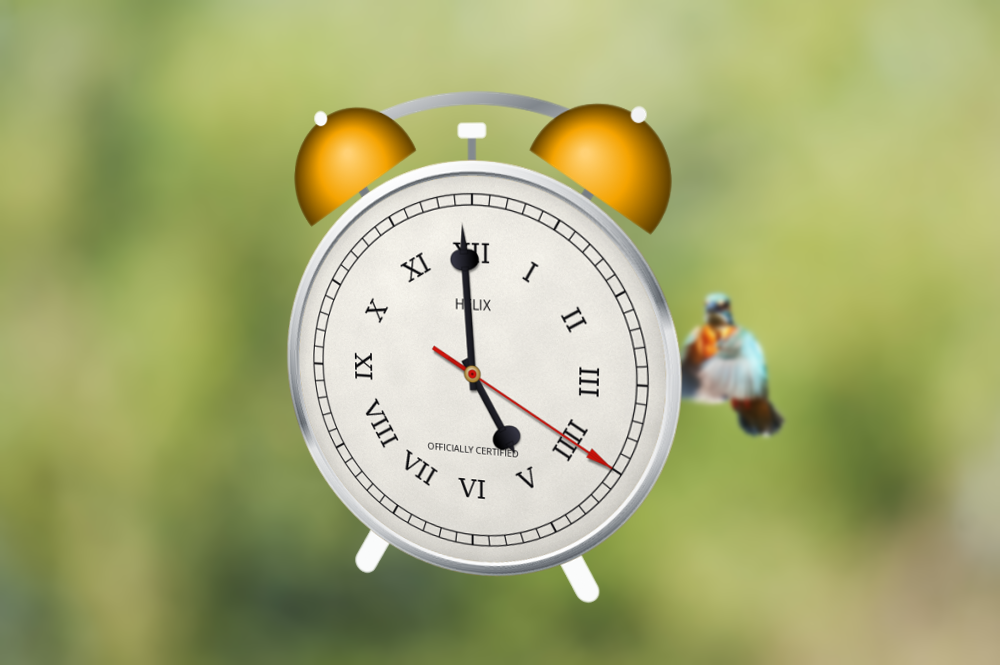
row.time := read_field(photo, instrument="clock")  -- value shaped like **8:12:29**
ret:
**4:59:20**
